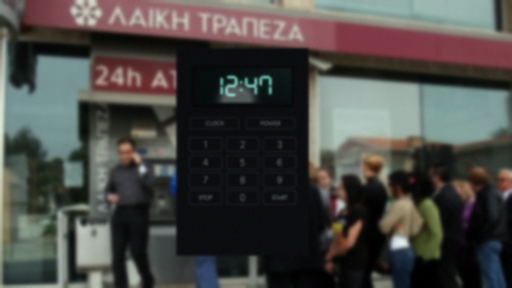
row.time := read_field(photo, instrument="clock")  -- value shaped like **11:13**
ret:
**12:47**
